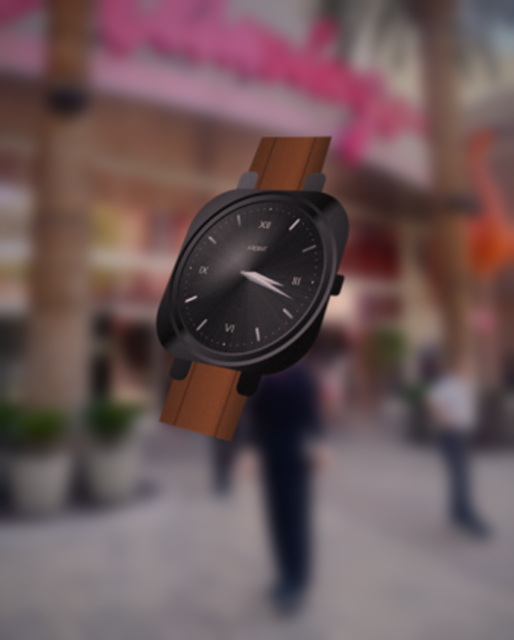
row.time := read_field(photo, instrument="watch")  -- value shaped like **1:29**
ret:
**3:18**
